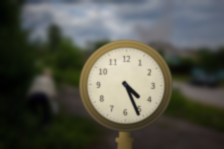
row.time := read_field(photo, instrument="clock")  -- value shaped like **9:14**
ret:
**4:26**
